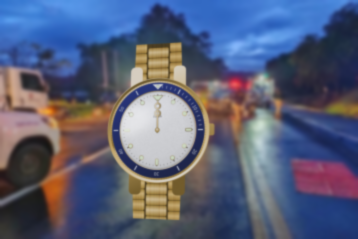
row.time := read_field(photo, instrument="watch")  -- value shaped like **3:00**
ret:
**12:00**
